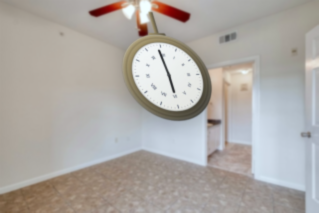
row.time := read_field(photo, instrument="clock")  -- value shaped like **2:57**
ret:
**5:59**
